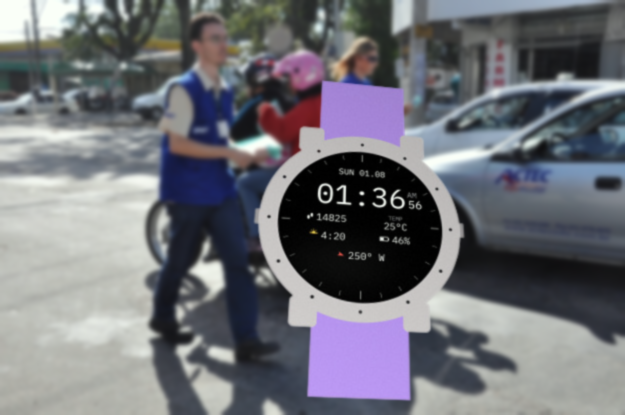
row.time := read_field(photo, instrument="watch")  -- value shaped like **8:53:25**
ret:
**1:36:56**
